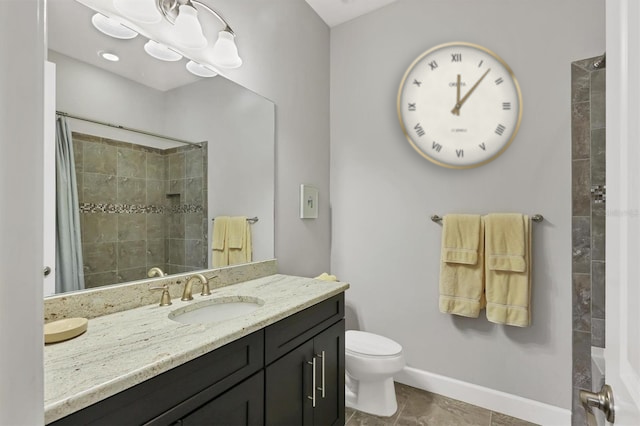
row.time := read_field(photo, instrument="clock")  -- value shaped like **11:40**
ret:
**12:07**
